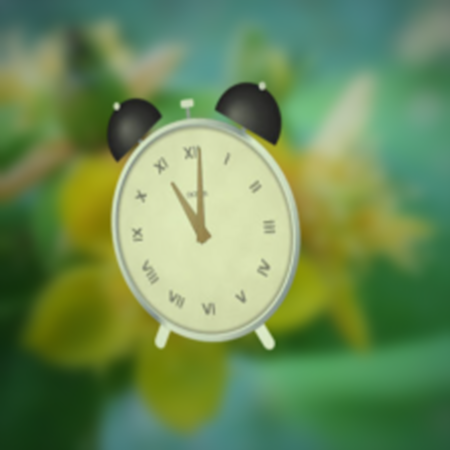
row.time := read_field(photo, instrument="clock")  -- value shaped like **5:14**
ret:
**11:01**
